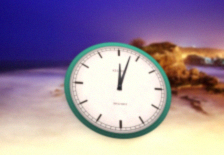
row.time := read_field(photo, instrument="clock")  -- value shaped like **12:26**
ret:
**12:03**
